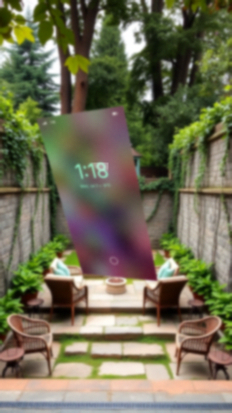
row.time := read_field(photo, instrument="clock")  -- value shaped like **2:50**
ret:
**1:18**
